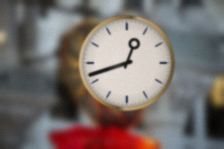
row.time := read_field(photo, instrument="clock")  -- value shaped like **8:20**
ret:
**12:42**
